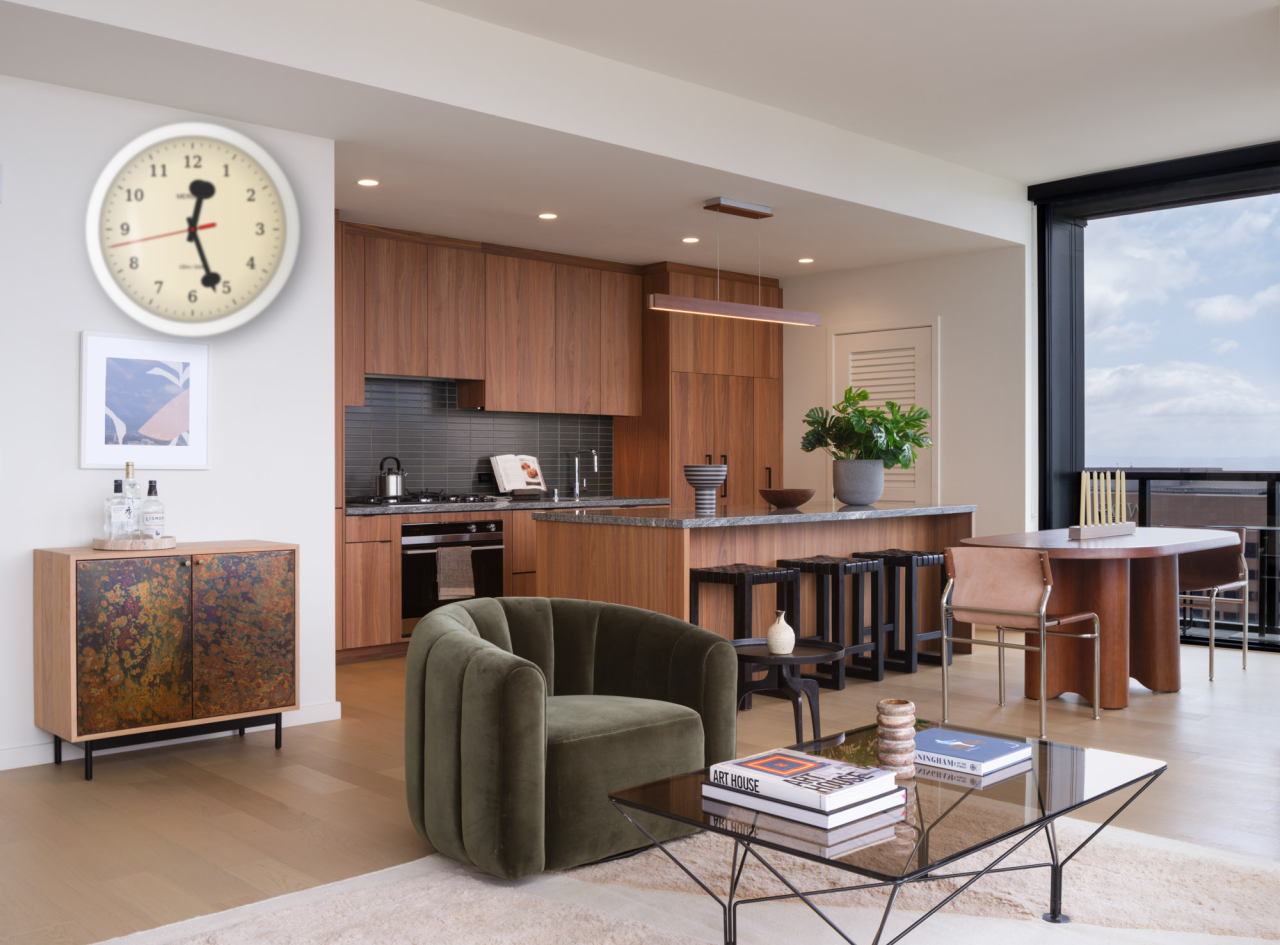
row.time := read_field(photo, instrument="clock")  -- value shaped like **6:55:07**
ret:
**12:26:43**
